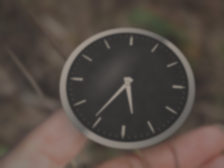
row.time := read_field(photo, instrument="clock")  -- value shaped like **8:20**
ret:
**5:36**
